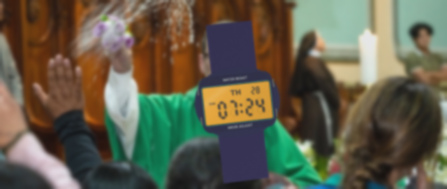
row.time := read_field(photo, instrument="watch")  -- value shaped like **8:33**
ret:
**7:24**
